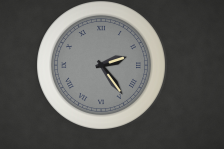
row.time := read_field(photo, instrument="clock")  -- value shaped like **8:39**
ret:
**2:24**
